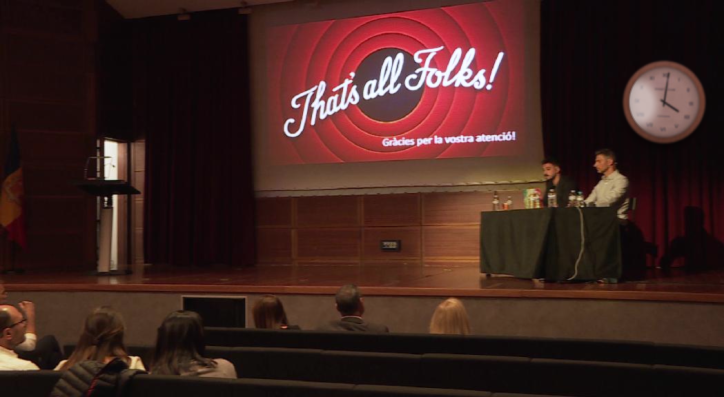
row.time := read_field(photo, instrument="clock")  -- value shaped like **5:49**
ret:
**4:01**
